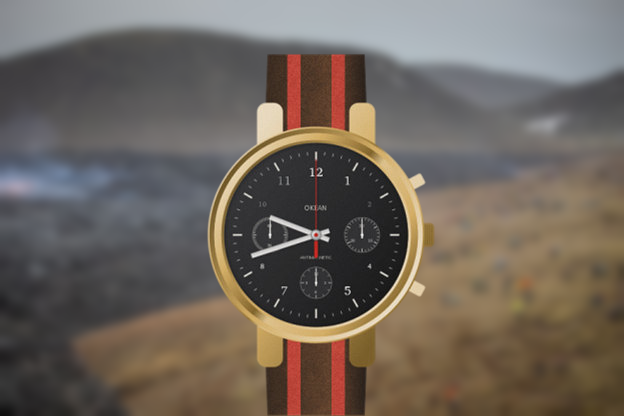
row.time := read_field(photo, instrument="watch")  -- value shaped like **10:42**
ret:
**9:42**
